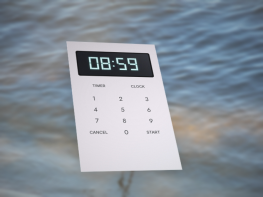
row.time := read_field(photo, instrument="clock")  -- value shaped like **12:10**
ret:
**8:59**
